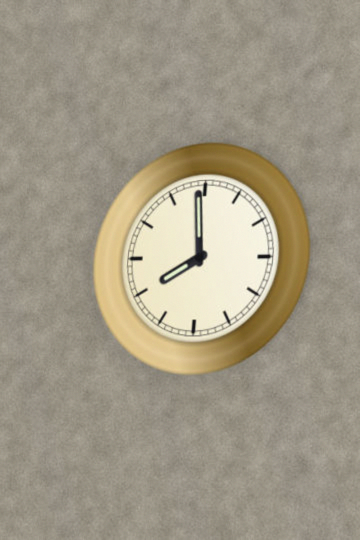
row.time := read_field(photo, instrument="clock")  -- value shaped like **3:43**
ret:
**7:59**
